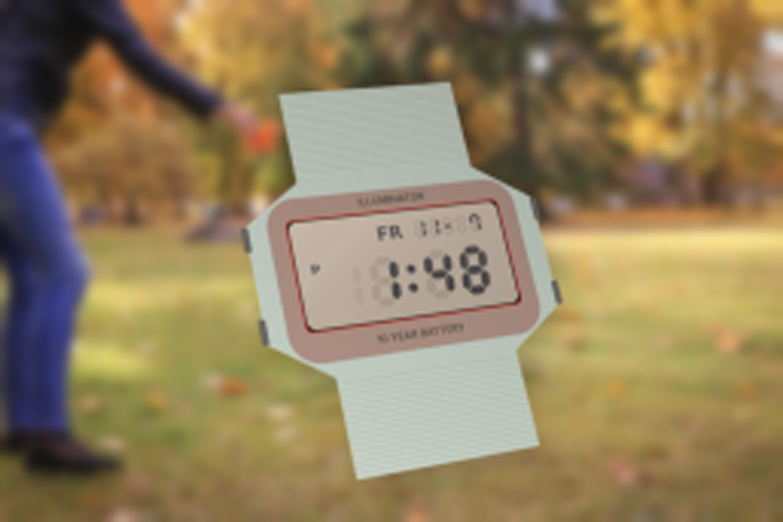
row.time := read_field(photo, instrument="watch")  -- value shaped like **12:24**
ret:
**1:48**
